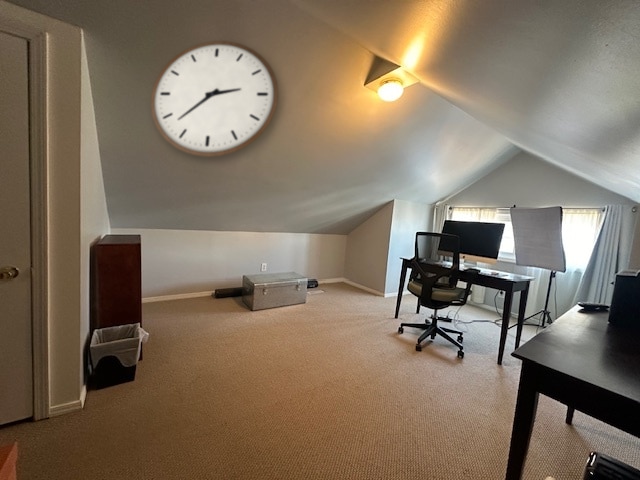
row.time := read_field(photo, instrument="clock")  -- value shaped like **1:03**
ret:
**2:38**
